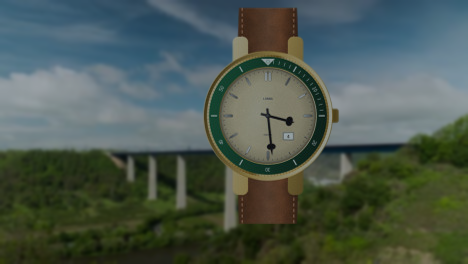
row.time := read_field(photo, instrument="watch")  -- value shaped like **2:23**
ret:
**3:29**
